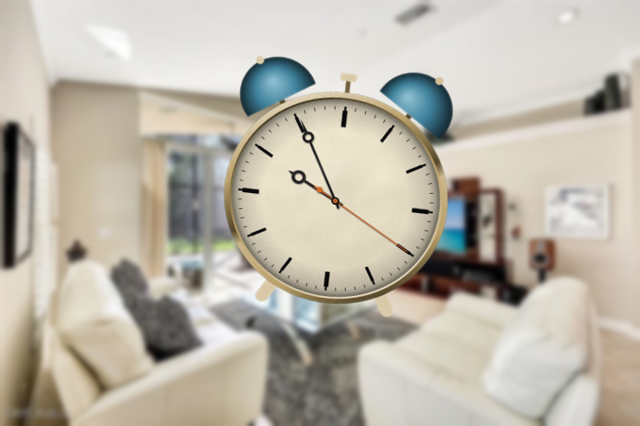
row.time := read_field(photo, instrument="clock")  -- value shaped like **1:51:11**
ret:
**9:55:20**
